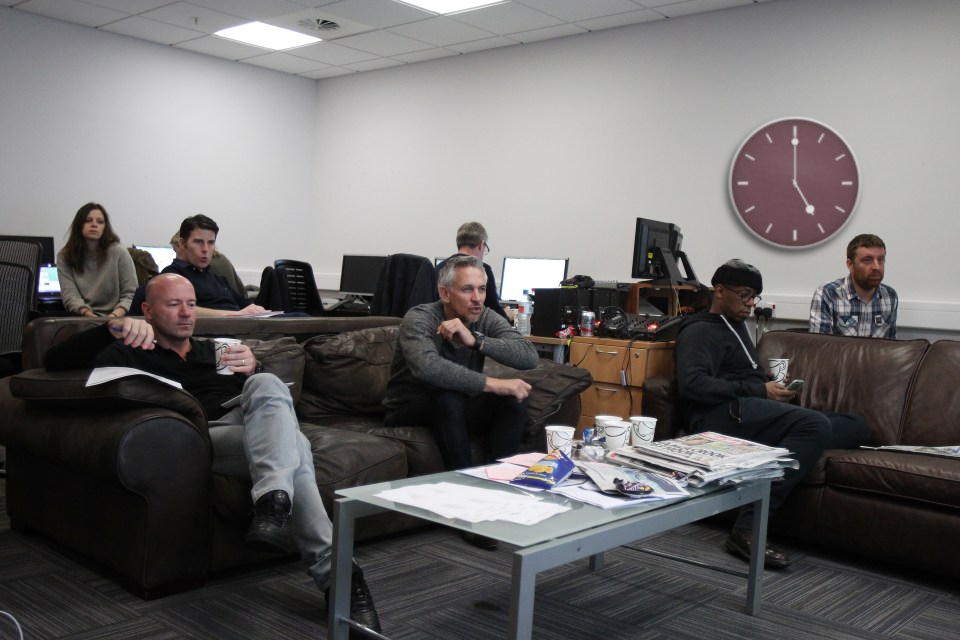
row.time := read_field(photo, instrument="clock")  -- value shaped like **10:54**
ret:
**5:00**
